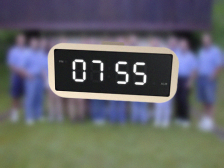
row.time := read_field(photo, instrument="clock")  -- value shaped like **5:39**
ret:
**7:55**
